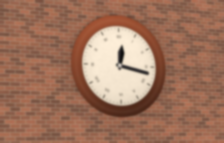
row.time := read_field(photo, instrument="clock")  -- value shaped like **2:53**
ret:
**12:17**
